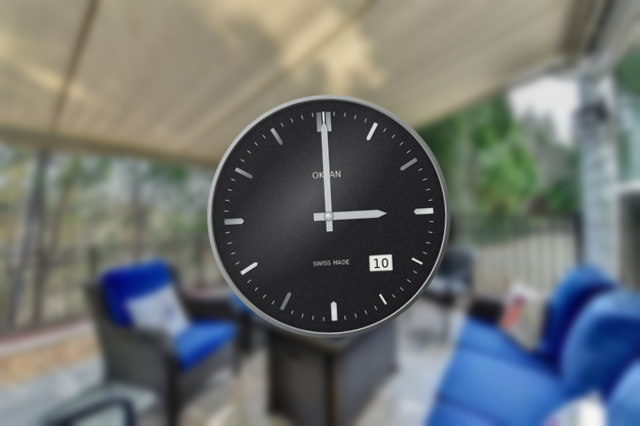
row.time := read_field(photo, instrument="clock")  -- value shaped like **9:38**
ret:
**3:00**
